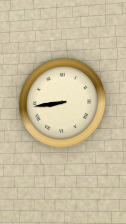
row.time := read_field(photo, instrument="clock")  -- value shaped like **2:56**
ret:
**8:44**
